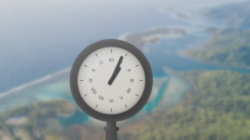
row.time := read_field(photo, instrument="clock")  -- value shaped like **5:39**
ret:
**1:04**
